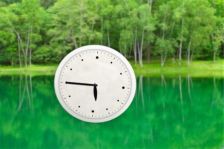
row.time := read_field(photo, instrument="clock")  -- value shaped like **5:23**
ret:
**5:45**
